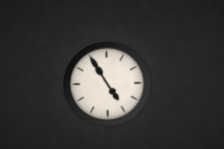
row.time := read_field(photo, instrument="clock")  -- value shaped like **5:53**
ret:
**4:55**
